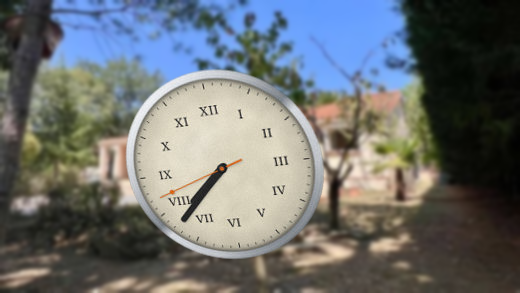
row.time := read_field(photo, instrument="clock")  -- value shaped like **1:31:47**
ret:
**7:37:42**
